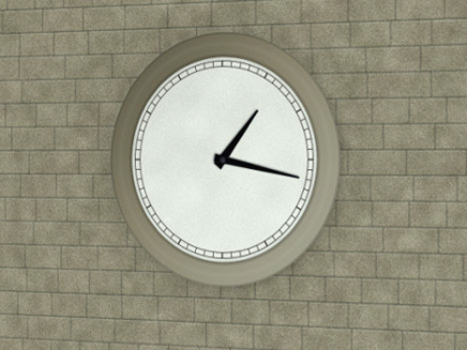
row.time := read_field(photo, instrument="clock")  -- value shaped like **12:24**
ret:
**1:17**
